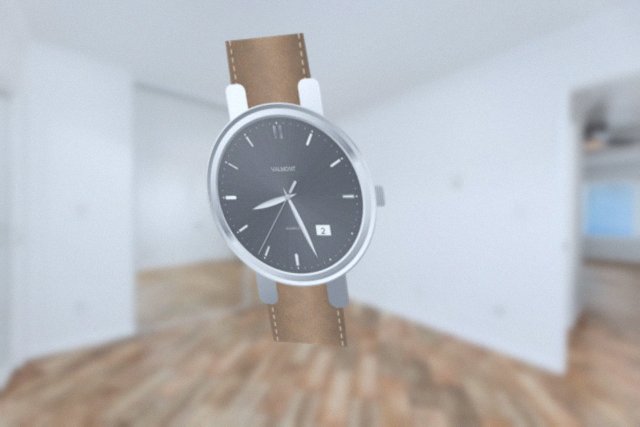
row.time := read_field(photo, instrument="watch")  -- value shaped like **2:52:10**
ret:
**8:26:36**
